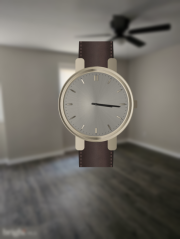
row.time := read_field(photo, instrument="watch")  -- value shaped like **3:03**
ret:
**3:16**
